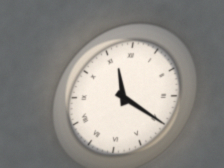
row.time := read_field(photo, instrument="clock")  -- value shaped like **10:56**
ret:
**11:20**
